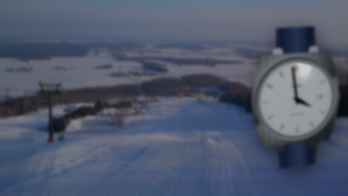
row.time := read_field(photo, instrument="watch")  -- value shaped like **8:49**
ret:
**3:59**
